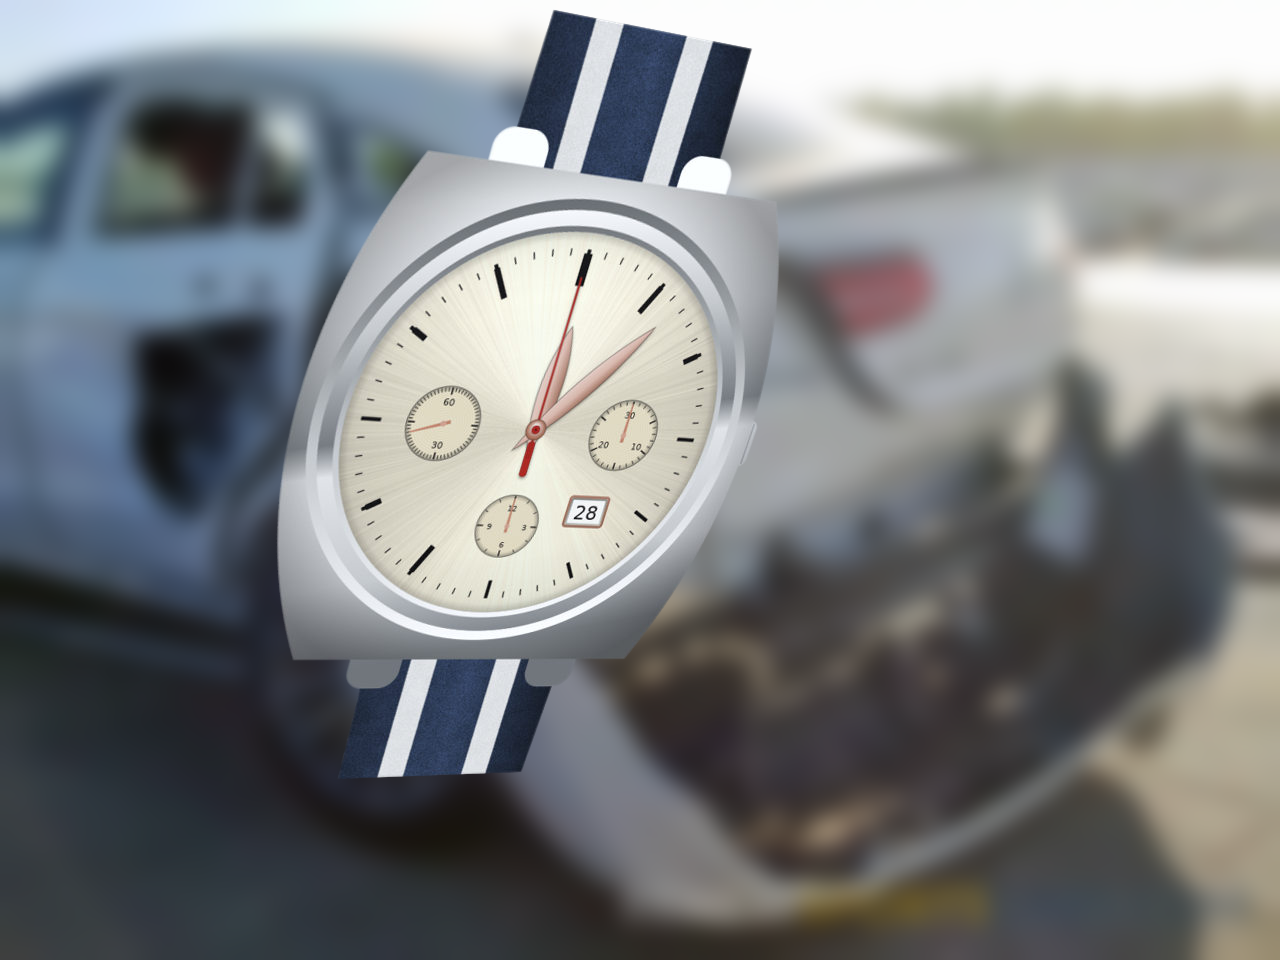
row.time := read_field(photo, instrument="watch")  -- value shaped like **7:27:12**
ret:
**12:06:42**
